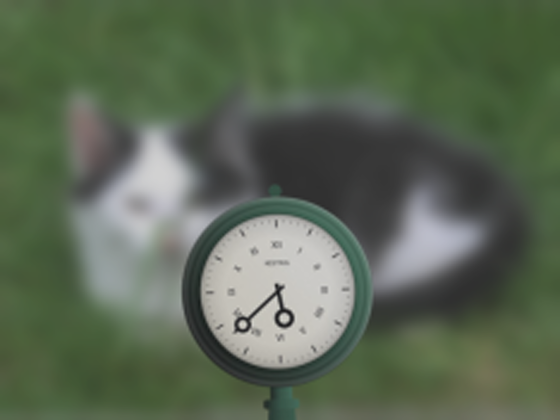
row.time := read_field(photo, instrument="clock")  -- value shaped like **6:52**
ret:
**5:38**
